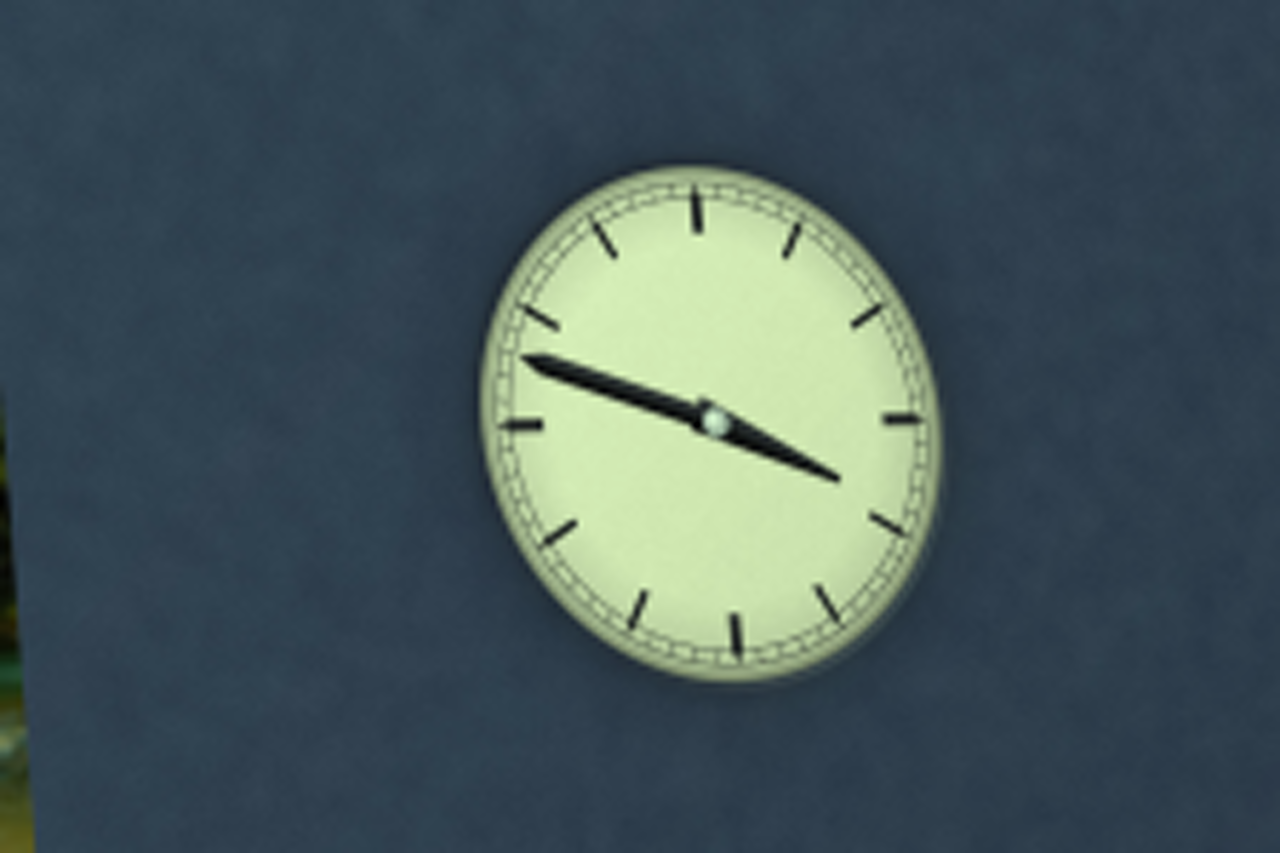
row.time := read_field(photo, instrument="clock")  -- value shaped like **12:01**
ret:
**3:48**
